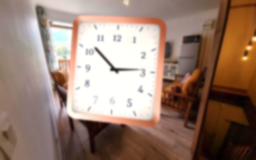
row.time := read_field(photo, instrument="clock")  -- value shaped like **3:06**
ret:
**2:52**
